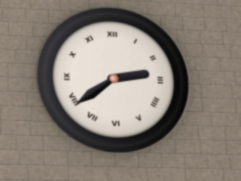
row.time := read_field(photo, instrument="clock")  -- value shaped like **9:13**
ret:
**2:39**
